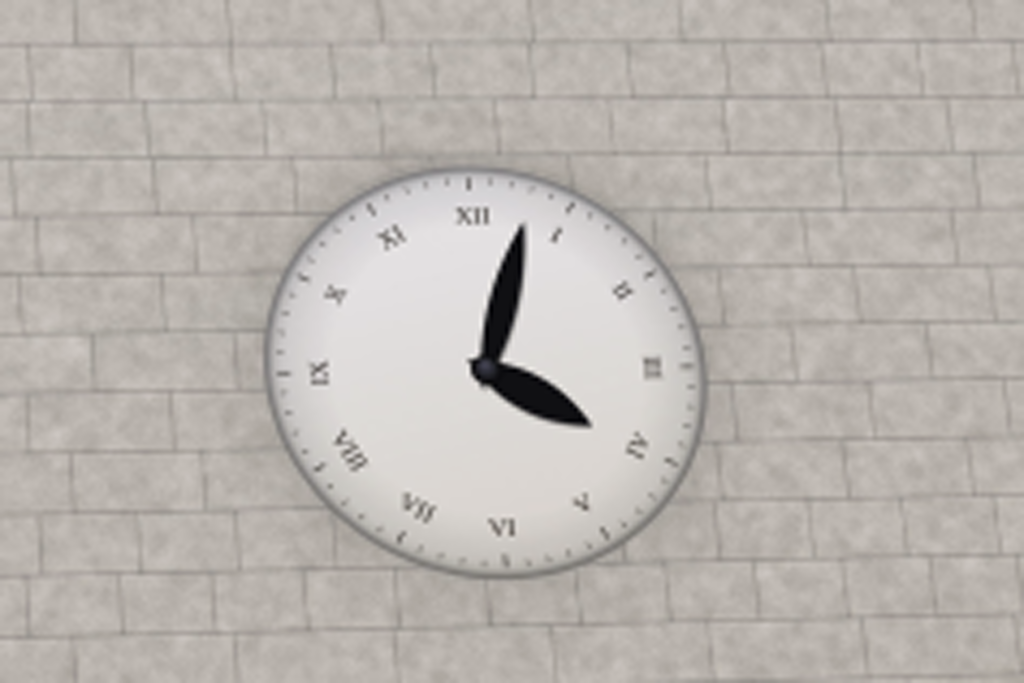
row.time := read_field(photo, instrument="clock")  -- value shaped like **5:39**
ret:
**4:03**
